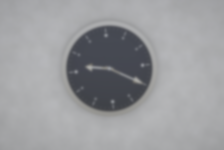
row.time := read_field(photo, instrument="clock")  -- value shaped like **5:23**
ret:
**9:20**
